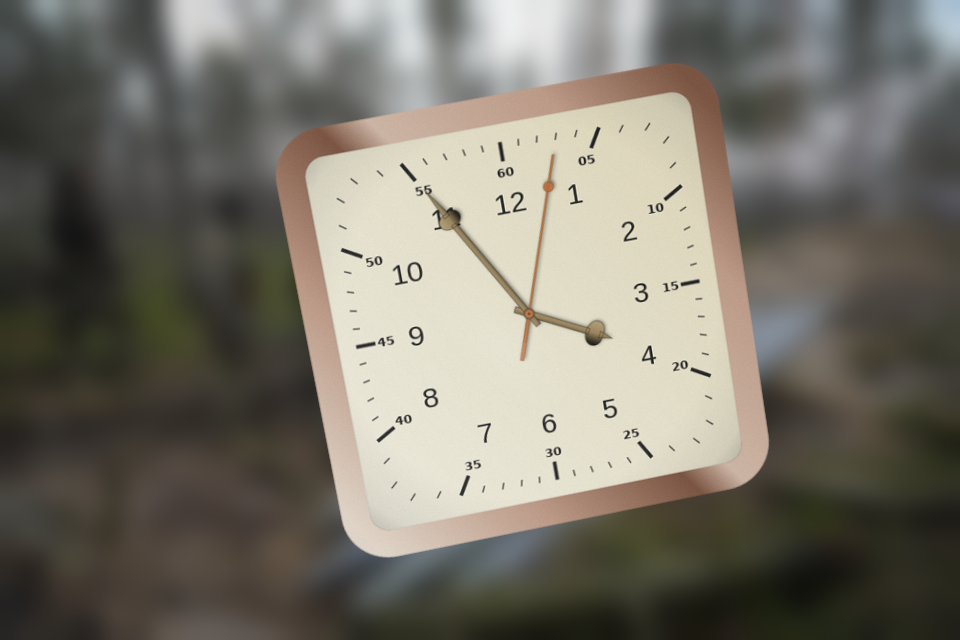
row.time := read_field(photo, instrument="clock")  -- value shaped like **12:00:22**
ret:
**3:55:03**
